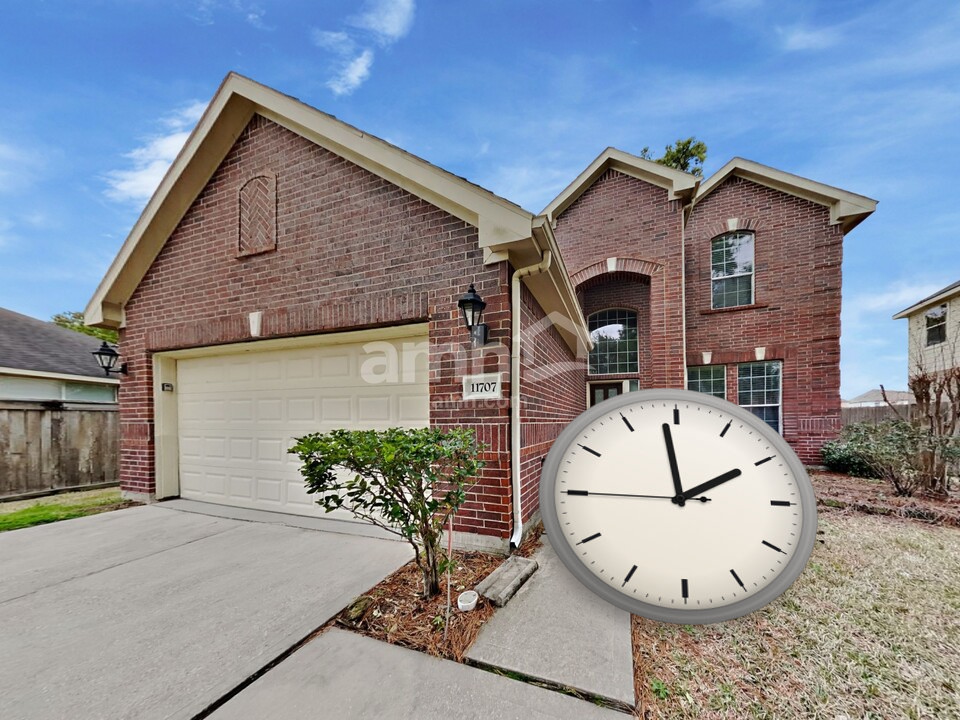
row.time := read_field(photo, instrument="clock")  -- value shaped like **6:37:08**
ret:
**1:58:45**
